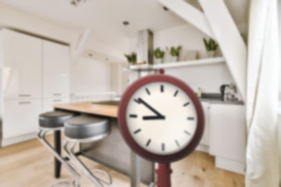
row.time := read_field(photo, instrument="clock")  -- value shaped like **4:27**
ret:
**8:51**
